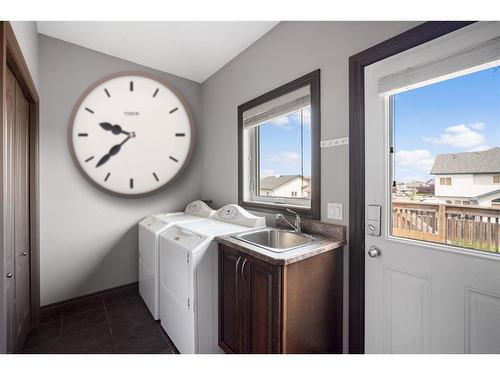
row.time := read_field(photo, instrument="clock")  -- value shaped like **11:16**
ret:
**9:38**
